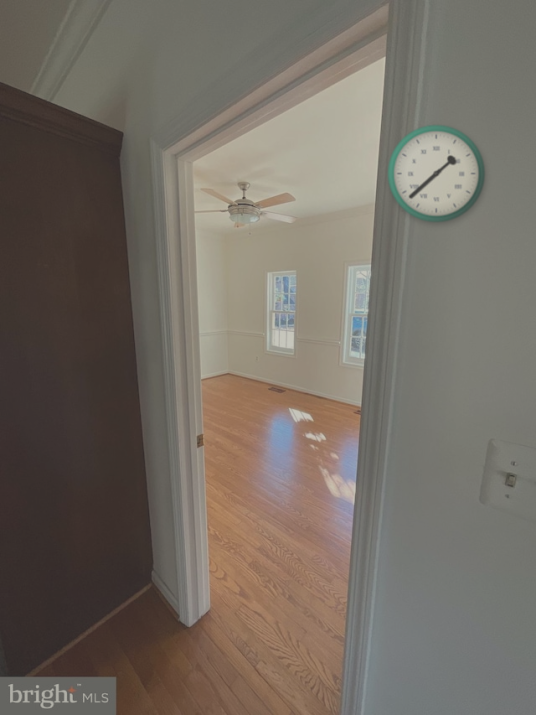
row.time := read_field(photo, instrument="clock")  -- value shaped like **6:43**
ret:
**1:38**
